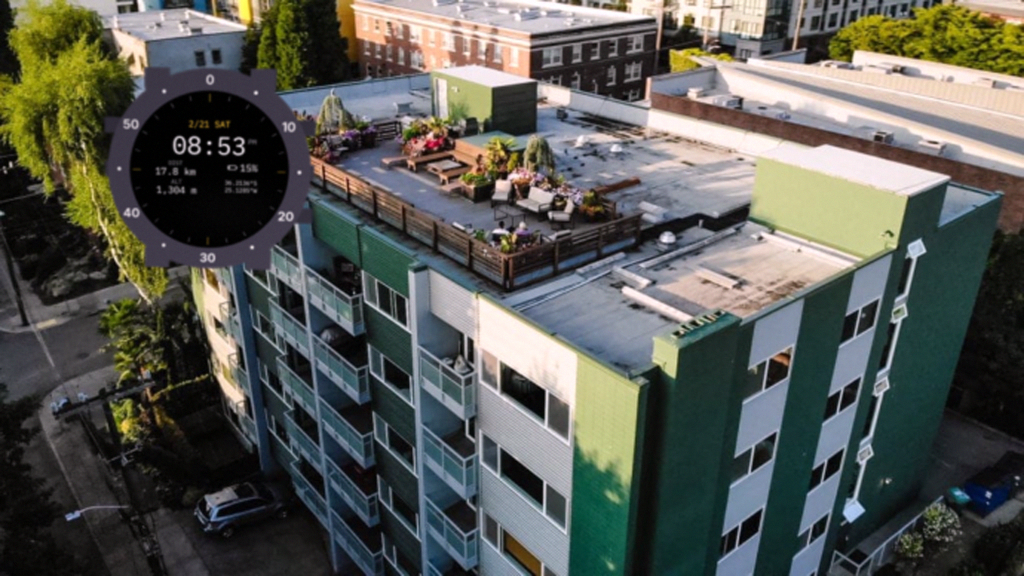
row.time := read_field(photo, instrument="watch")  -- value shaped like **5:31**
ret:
**8:53**
